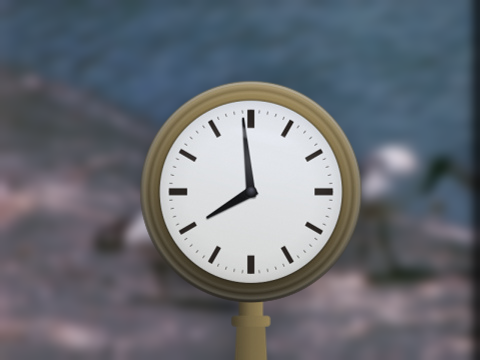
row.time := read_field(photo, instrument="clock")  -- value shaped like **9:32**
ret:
**7:59**
